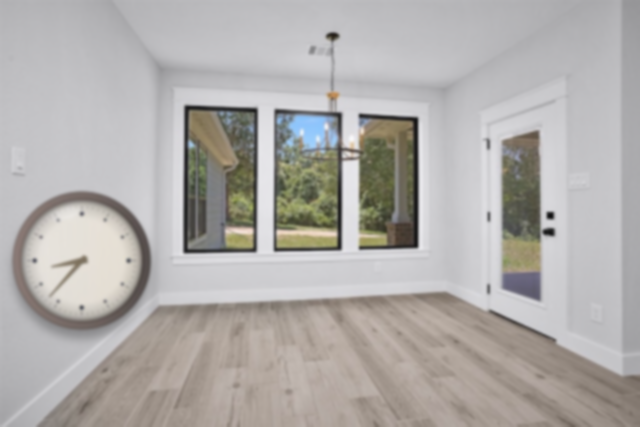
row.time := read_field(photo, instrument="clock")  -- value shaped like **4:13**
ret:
**8:37**
